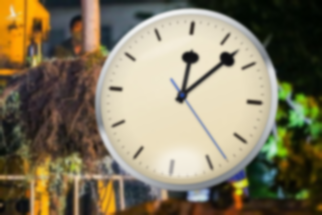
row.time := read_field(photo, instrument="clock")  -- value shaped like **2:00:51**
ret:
**12:07:23**
